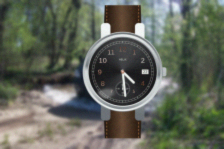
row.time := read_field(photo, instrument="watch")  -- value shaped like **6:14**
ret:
**4:29**
